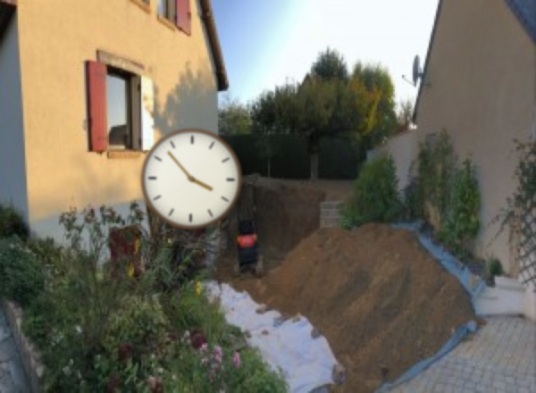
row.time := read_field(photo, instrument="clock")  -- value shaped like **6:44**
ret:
**3:53**
